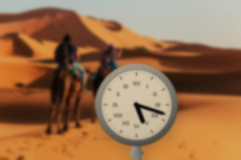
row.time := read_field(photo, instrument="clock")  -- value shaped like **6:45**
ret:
**5:18**
